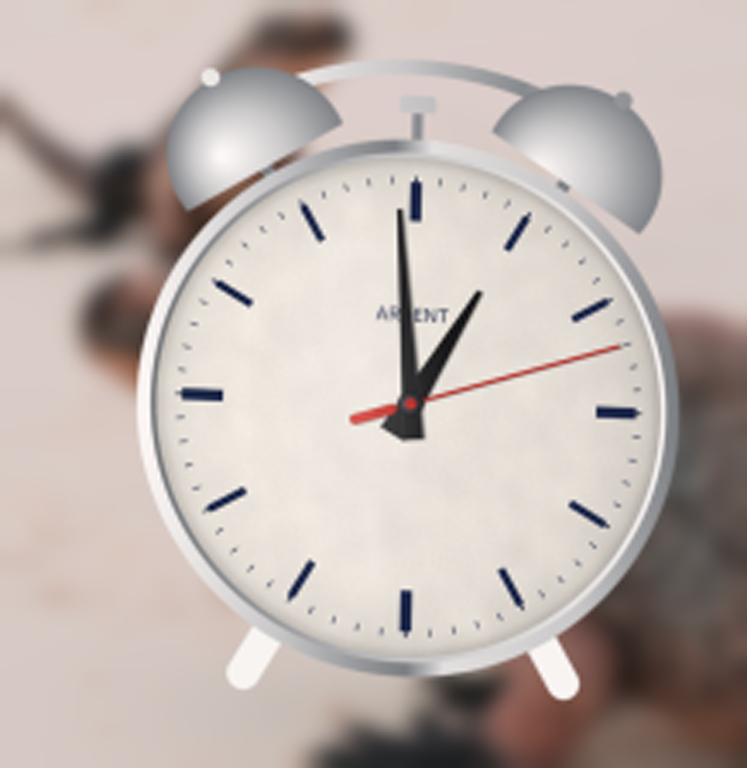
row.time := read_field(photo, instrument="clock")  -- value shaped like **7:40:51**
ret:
**12:59:12**
